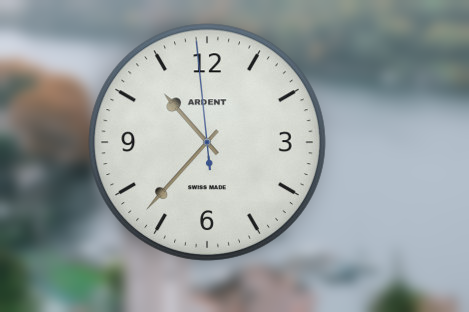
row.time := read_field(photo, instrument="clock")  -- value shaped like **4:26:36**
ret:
**10:36:59**
